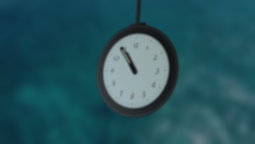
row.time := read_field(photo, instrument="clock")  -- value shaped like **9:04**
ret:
**10:54**
